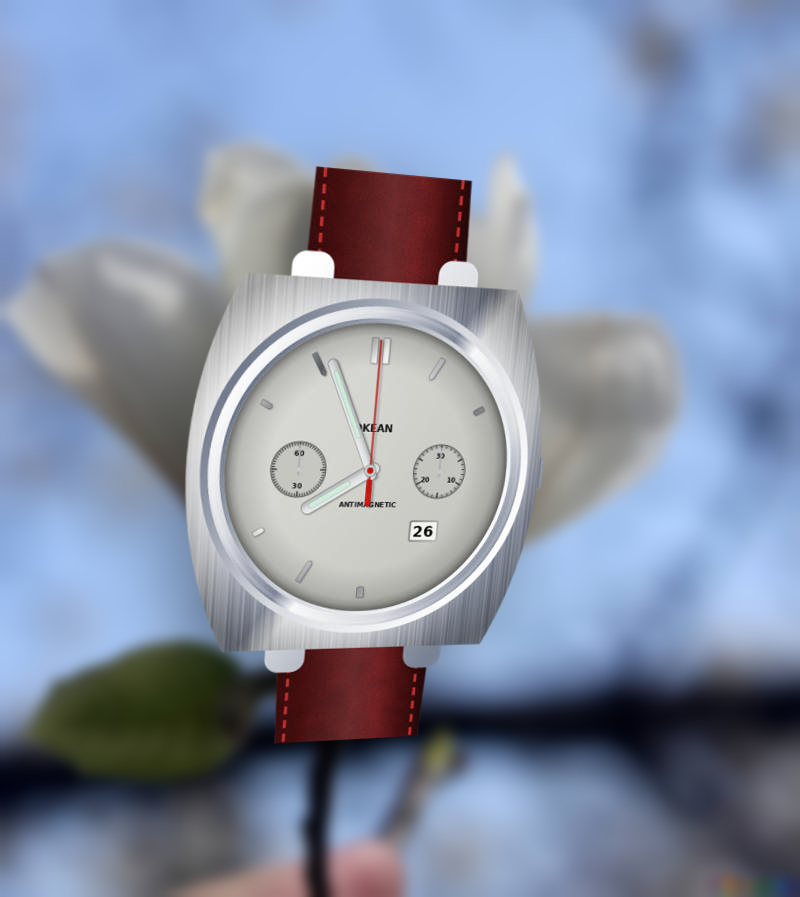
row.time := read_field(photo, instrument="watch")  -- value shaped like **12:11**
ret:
**7:56**
